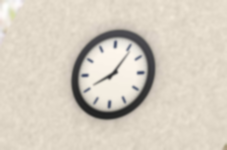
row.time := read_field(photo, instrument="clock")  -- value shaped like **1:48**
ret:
**8:06**
